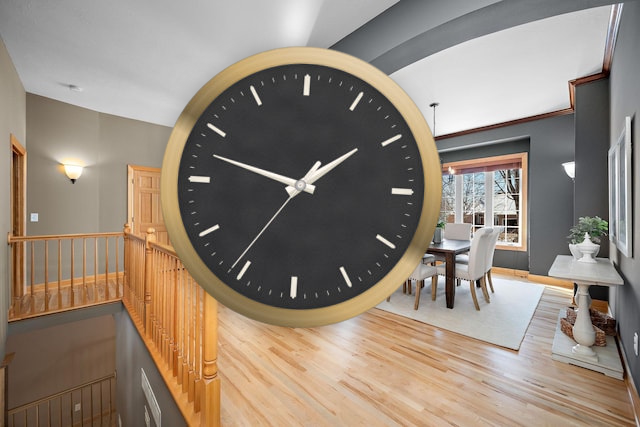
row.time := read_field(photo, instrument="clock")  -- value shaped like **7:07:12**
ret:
**1:47:36**
